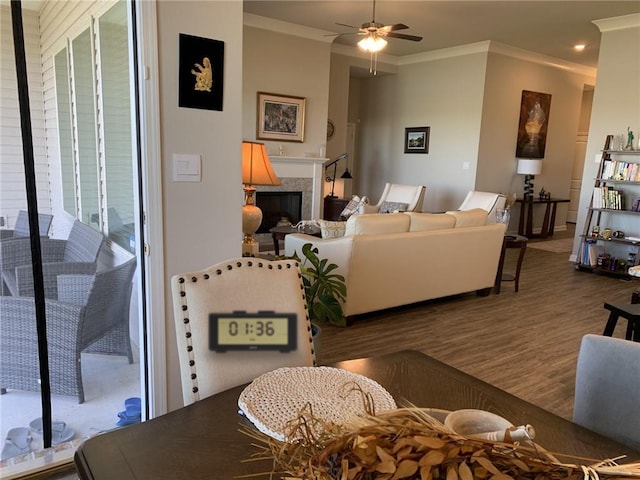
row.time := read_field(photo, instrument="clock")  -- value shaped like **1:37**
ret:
**1:36**
